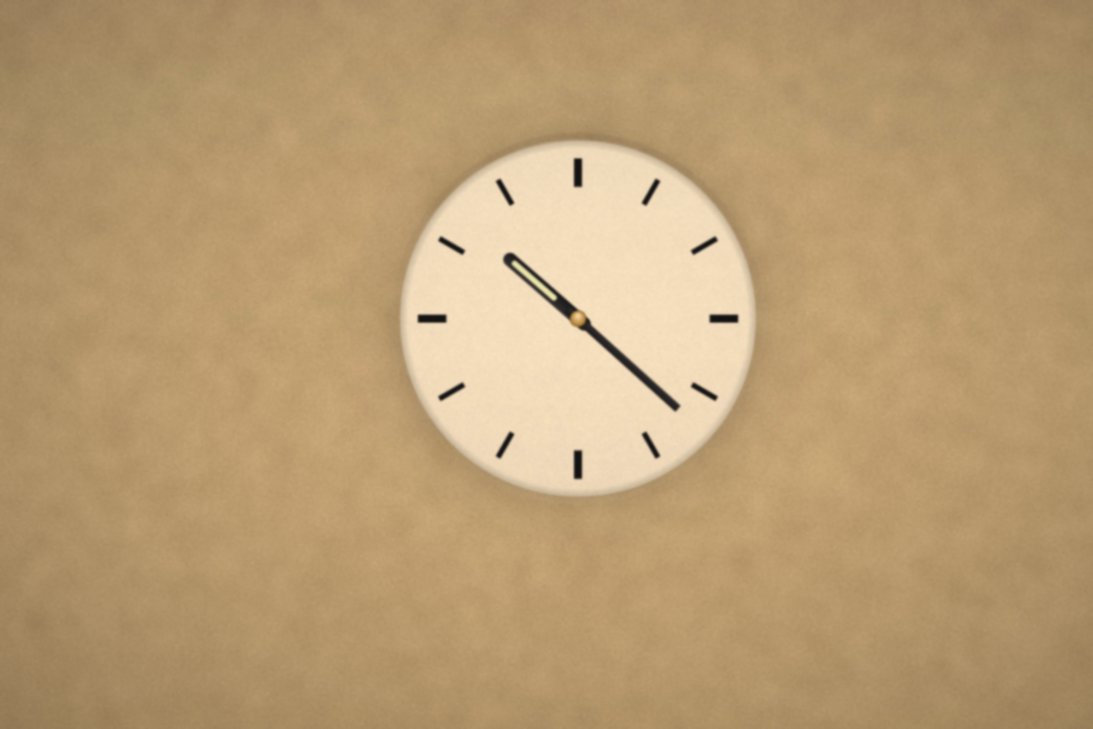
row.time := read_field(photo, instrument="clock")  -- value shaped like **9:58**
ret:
**10:22**
